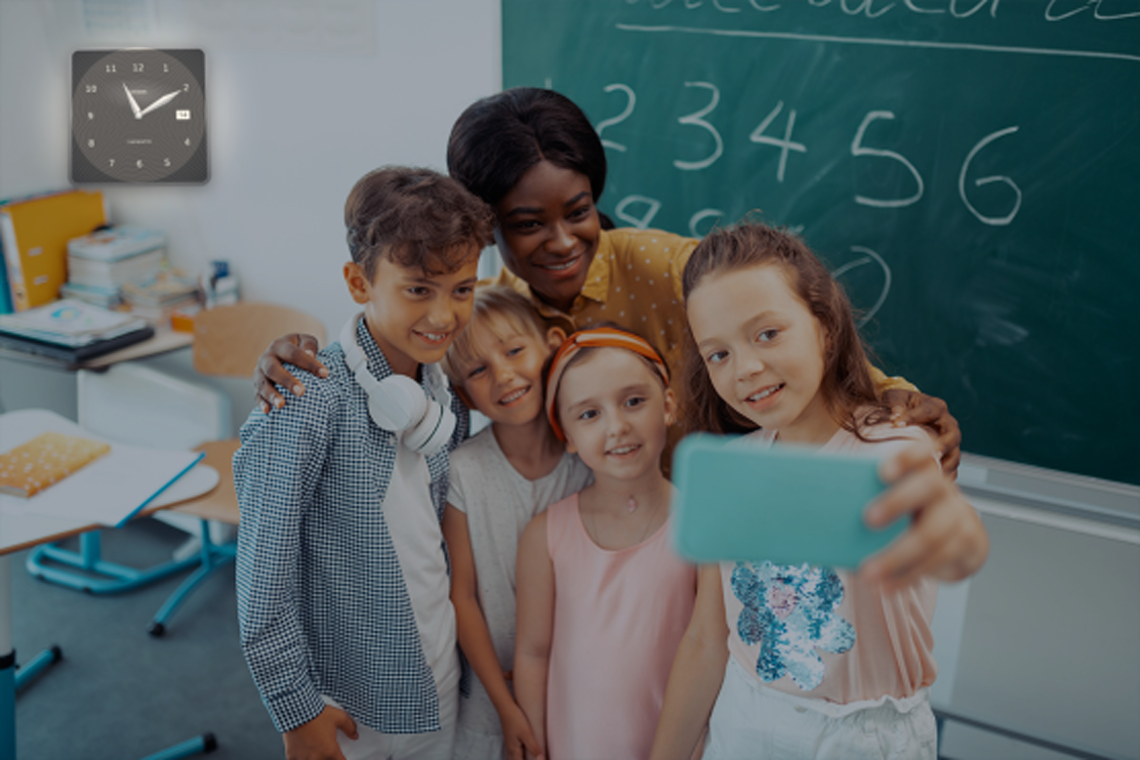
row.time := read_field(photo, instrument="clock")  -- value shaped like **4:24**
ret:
**11:10**
